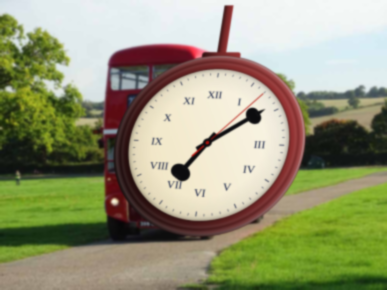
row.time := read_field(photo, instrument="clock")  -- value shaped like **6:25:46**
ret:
**7:09:07**
